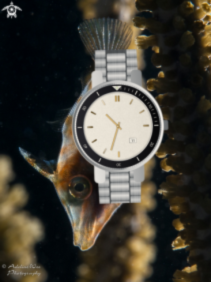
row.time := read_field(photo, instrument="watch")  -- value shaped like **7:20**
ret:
**10:33**
